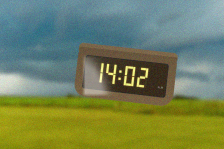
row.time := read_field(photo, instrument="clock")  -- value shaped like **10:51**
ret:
**14:02**
